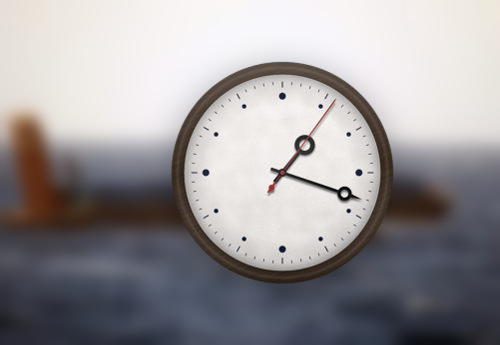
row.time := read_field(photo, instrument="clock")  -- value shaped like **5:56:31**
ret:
**1:18:06**
